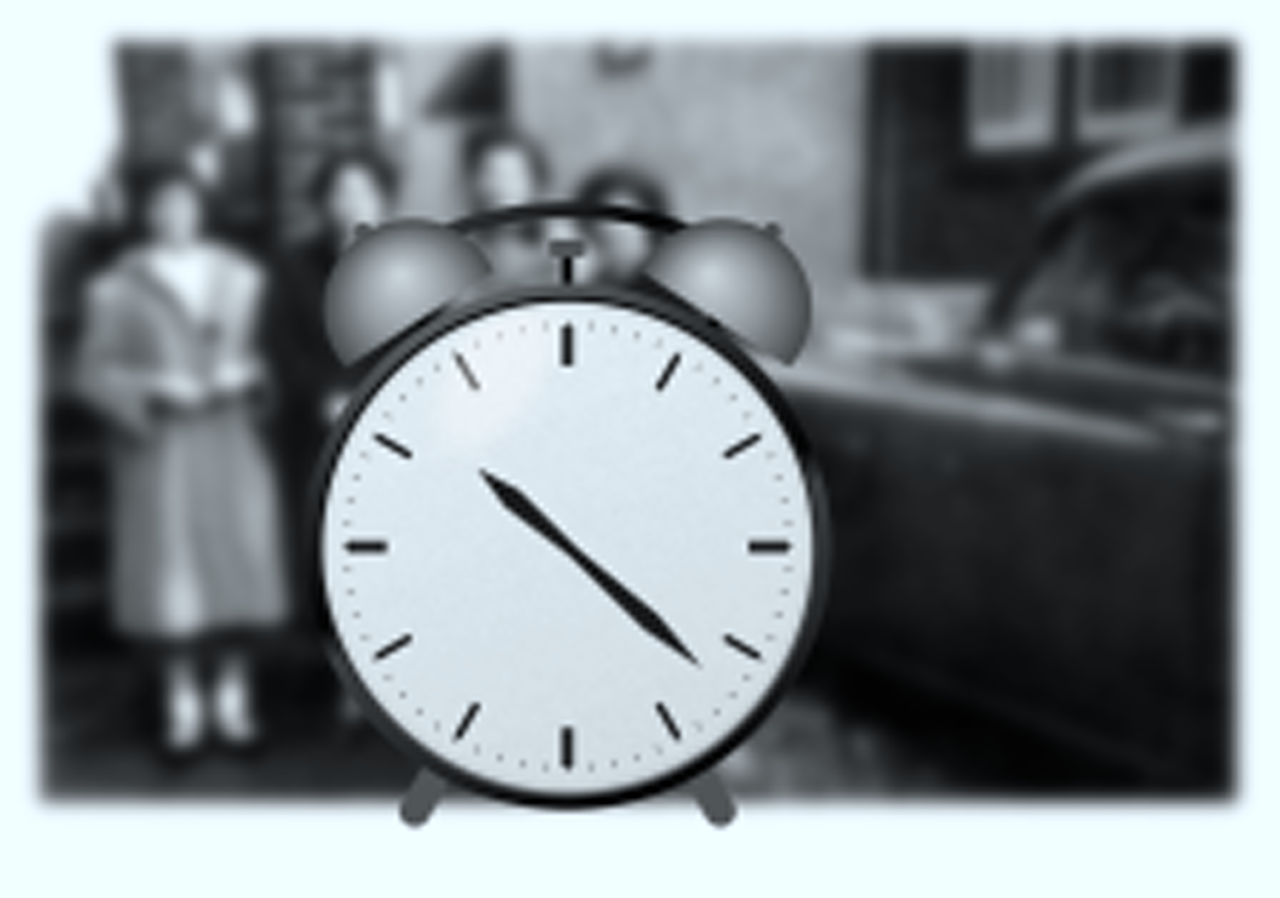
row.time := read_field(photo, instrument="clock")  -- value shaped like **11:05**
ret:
**10:22**
